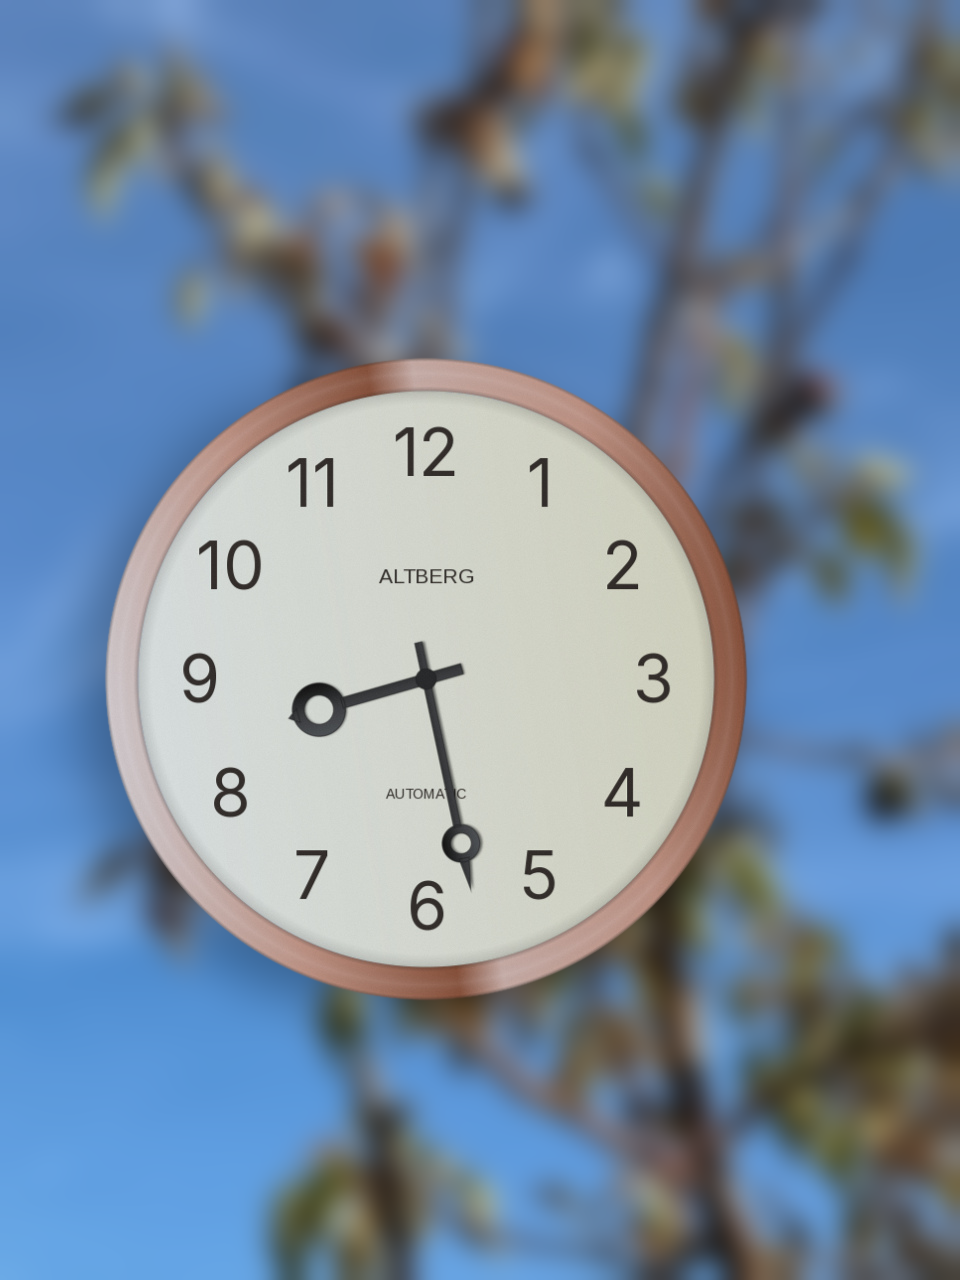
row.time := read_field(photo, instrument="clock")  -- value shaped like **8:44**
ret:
**8:28**
